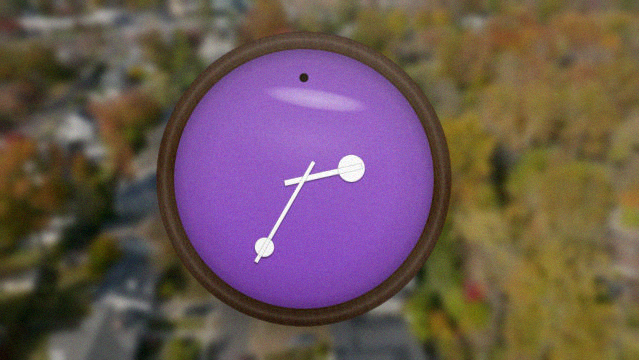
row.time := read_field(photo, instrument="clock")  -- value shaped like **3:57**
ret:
**2:35**
